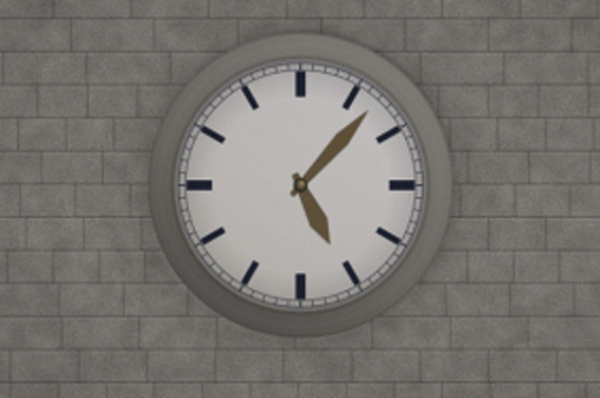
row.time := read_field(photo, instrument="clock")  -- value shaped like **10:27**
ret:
**5:07**
